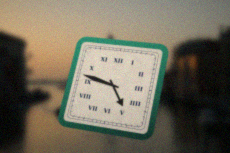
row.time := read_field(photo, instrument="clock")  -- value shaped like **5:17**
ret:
**4:47**
